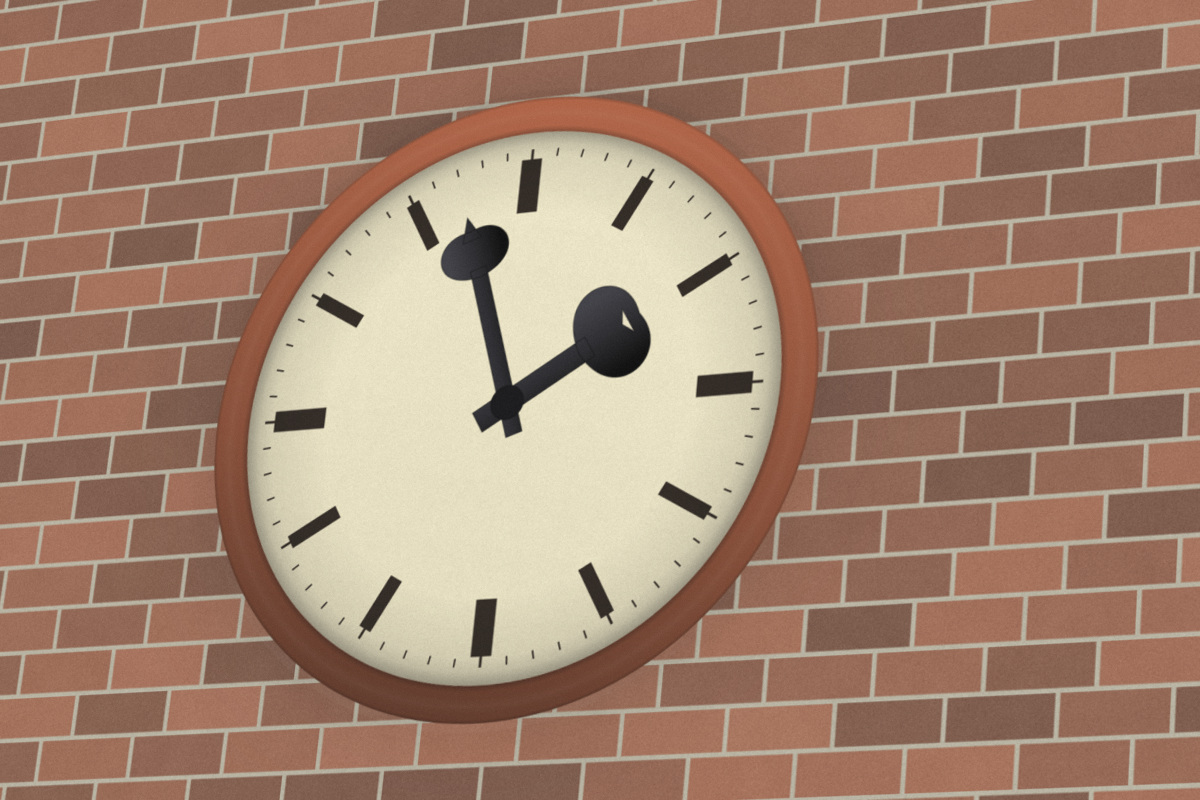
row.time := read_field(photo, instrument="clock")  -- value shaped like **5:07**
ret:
**1:57**
